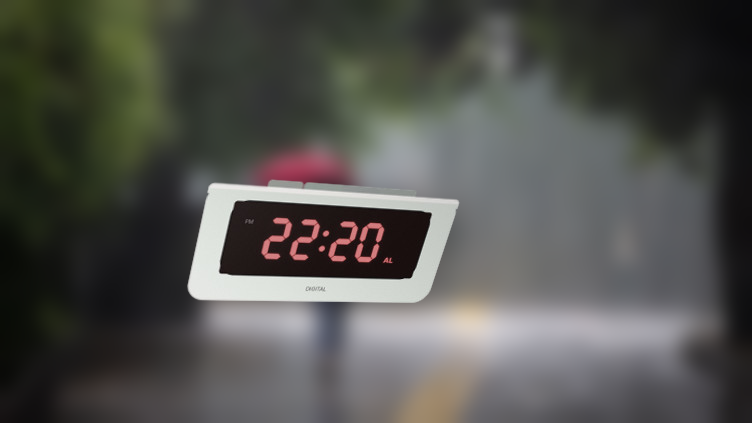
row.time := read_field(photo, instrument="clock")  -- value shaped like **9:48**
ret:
**22:20**
